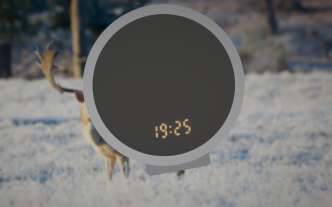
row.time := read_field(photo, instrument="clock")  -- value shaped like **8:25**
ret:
**19:25**
